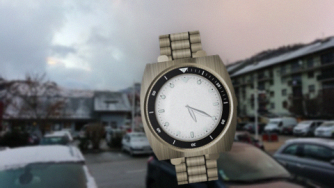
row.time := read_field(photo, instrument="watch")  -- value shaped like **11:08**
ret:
**5:20**
